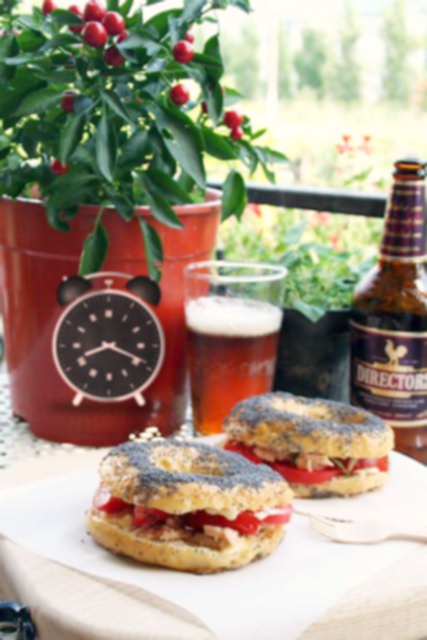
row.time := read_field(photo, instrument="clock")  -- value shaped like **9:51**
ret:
**8:19**
